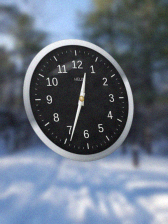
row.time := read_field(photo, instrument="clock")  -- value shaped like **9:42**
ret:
**12:34**
